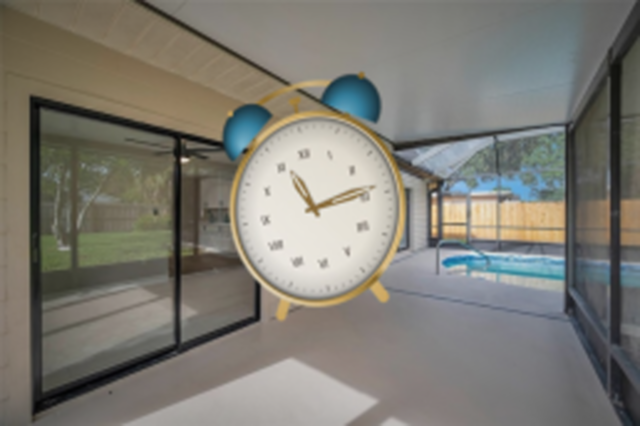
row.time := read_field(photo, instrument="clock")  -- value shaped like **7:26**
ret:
**11:14**
